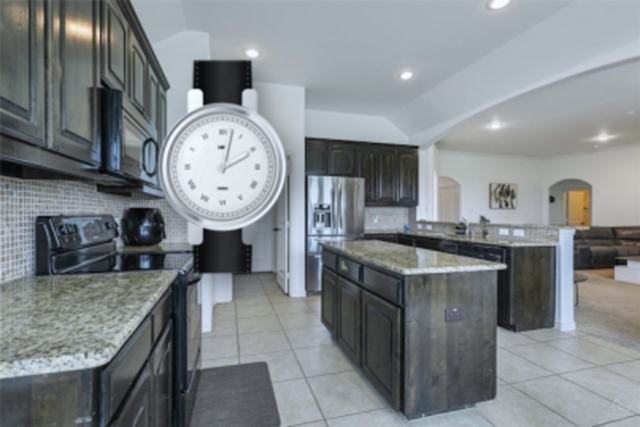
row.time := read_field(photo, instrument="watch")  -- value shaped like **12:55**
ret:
**2:02**
